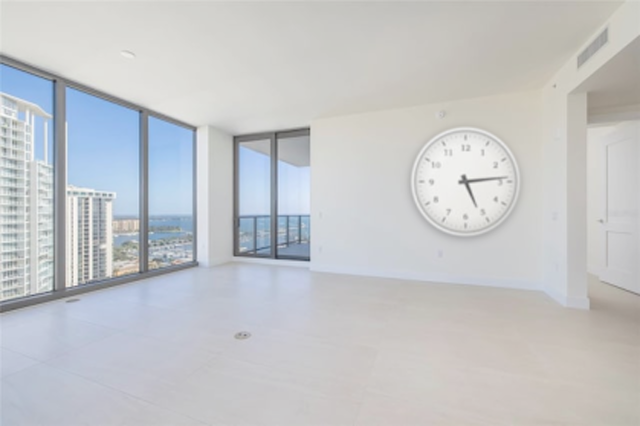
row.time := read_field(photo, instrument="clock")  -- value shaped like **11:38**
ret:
**5:14**
